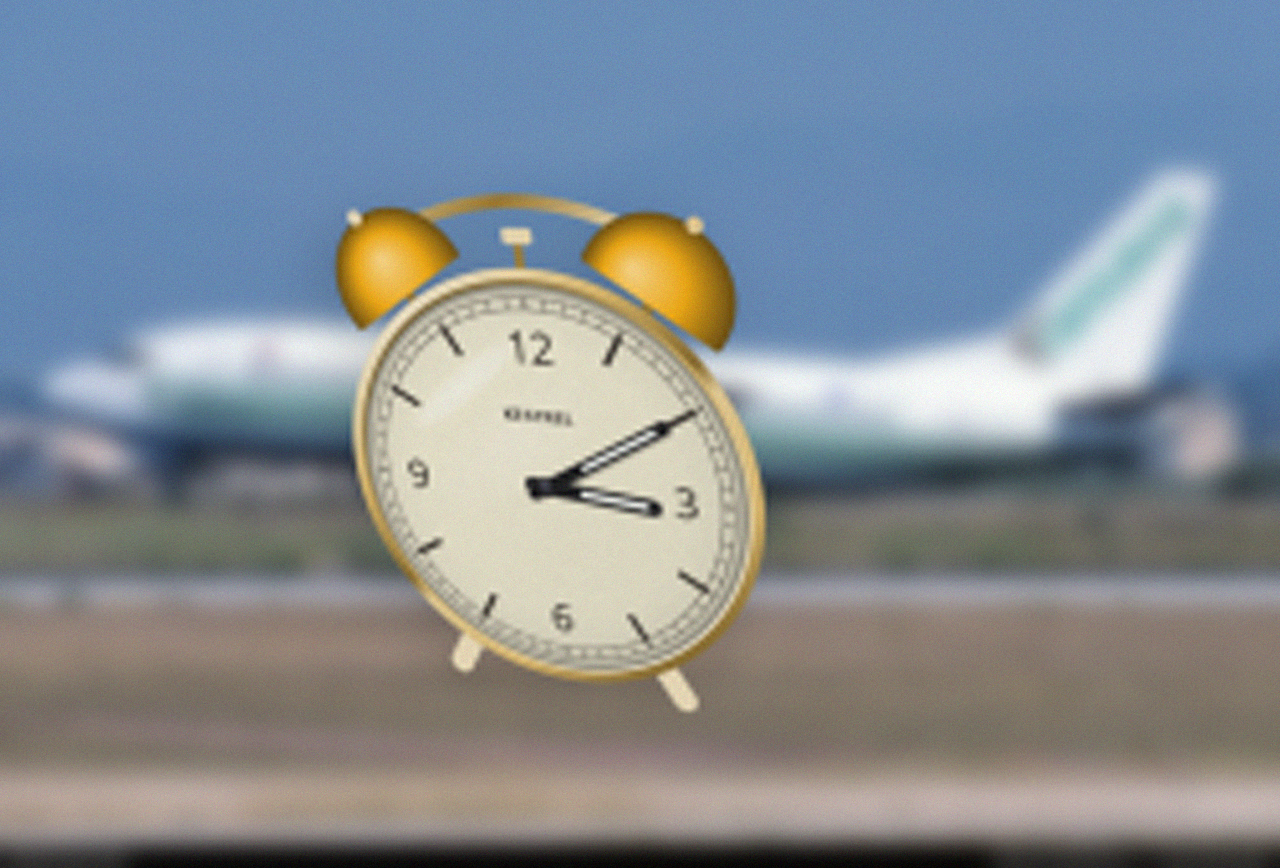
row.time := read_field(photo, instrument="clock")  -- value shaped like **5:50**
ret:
**3:10**
